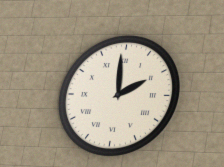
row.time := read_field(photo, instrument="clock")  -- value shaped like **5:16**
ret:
**1:59**
